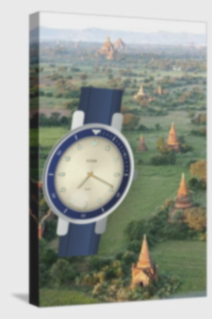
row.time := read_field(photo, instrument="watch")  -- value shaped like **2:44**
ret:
**7:19**
